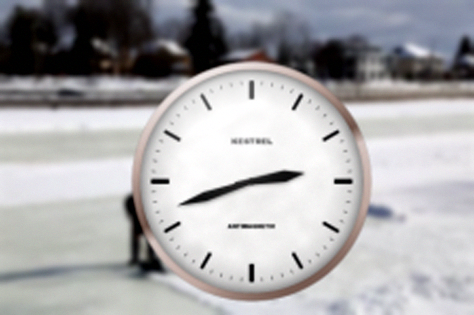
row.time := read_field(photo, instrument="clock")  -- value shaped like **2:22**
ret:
**2:42**
